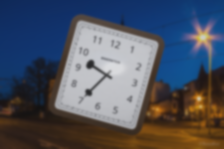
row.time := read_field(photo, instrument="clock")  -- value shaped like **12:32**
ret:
**9:35**
